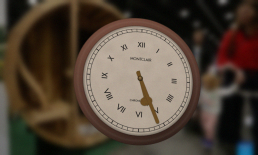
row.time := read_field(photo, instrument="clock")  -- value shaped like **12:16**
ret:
**5:26**
